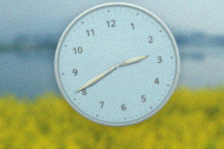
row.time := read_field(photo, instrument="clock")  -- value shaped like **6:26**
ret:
**2:41**
